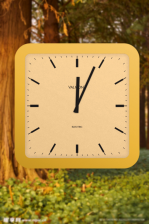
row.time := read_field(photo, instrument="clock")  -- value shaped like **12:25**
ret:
**12:04**
